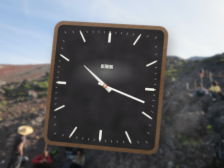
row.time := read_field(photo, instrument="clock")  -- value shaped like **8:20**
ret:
**10:18**
